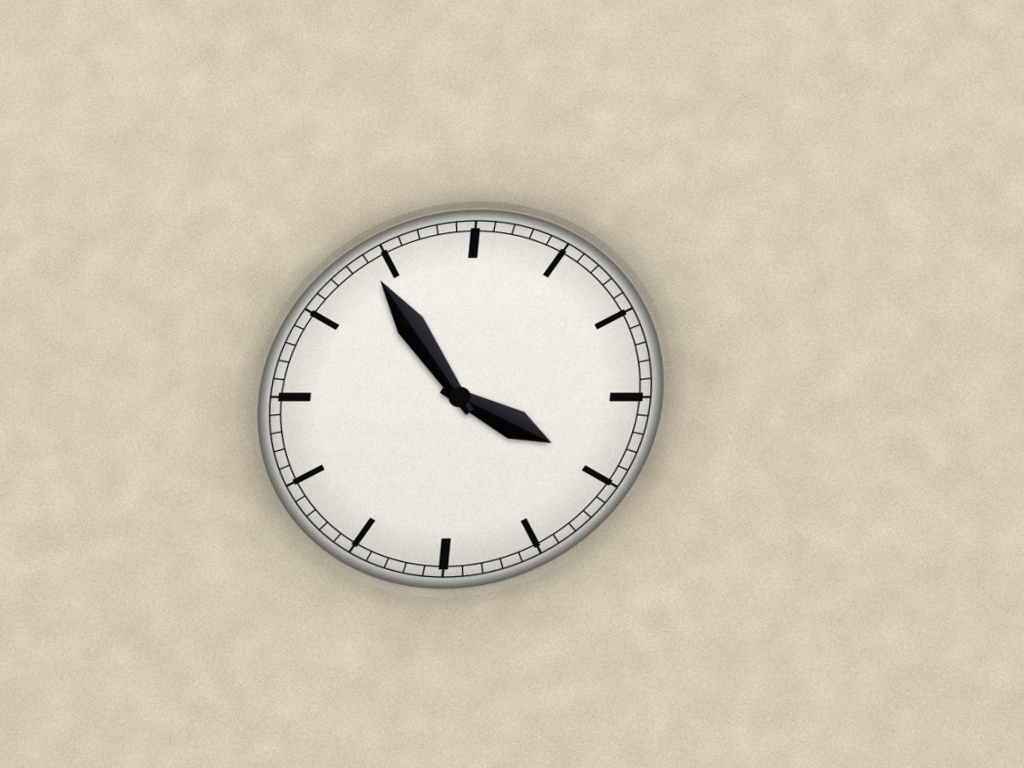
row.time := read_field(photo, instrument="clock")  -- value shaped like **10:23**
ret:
**3:54**
